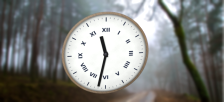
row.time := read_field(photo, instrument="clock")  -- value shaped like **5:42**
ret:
**11:32**
